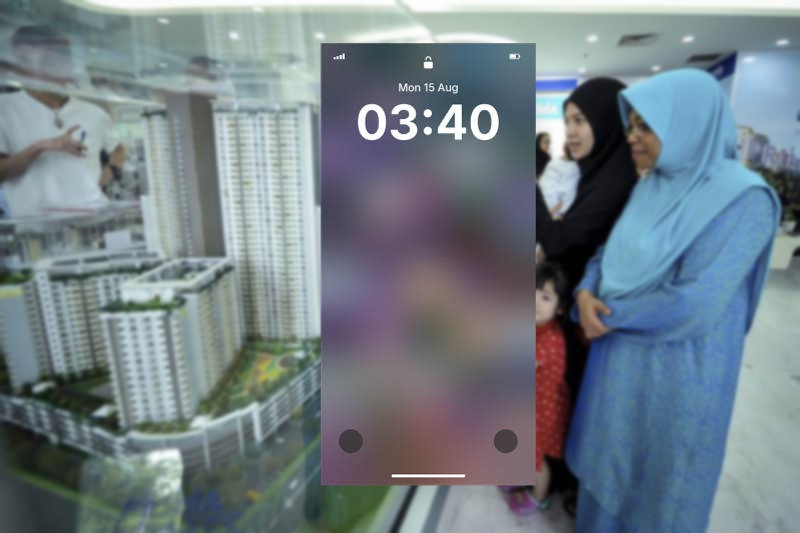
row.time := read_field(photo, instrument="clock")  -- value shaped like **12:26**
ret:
**3:40**
